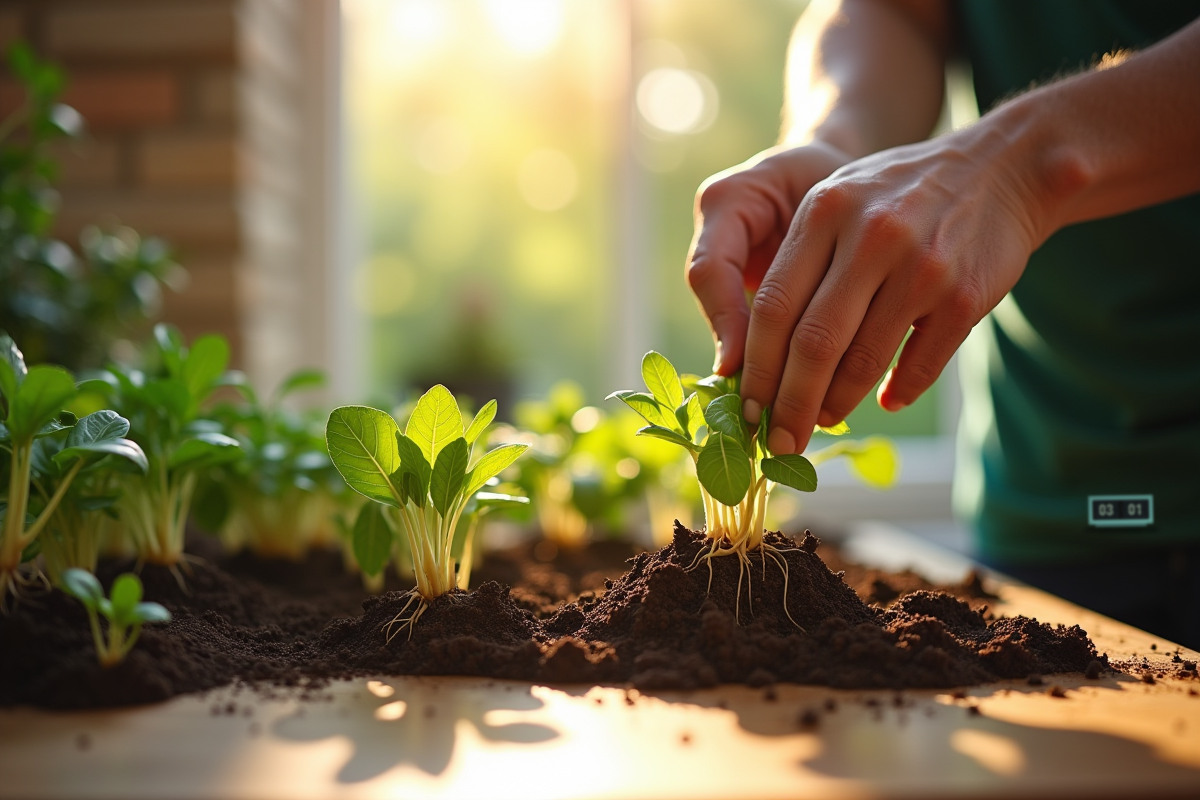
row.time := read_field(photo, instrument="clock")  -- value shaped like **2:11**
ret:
**3:01**
